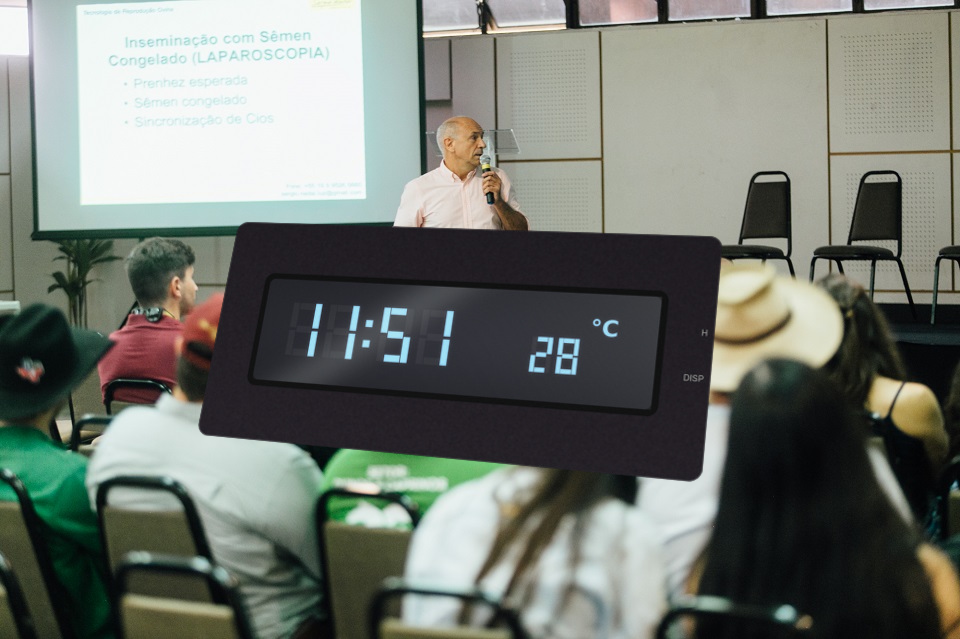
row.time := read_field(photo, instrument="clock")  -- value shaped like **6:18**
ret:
**11:51**
